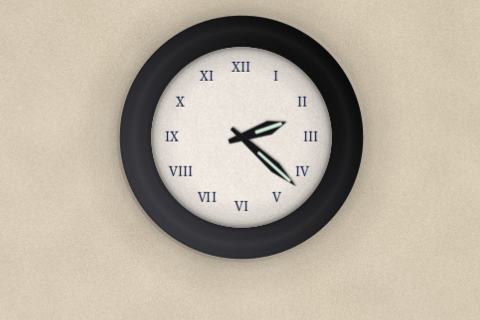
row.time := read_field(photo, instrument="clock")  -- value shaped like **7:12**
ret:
**2:22**
